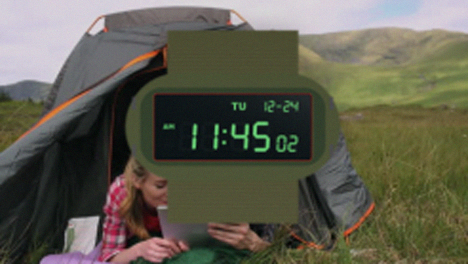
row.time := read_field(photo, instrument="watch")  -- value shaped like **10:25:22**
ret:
**11:45:02**
